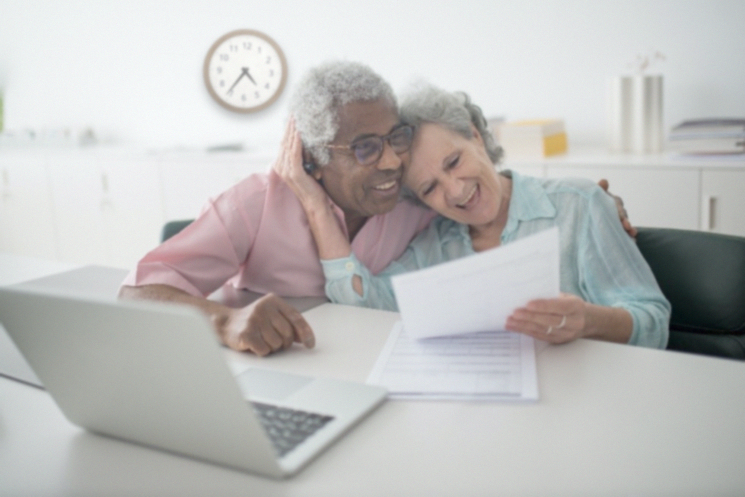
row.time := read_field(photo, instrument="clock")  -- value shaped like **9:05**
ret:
**4:36**
